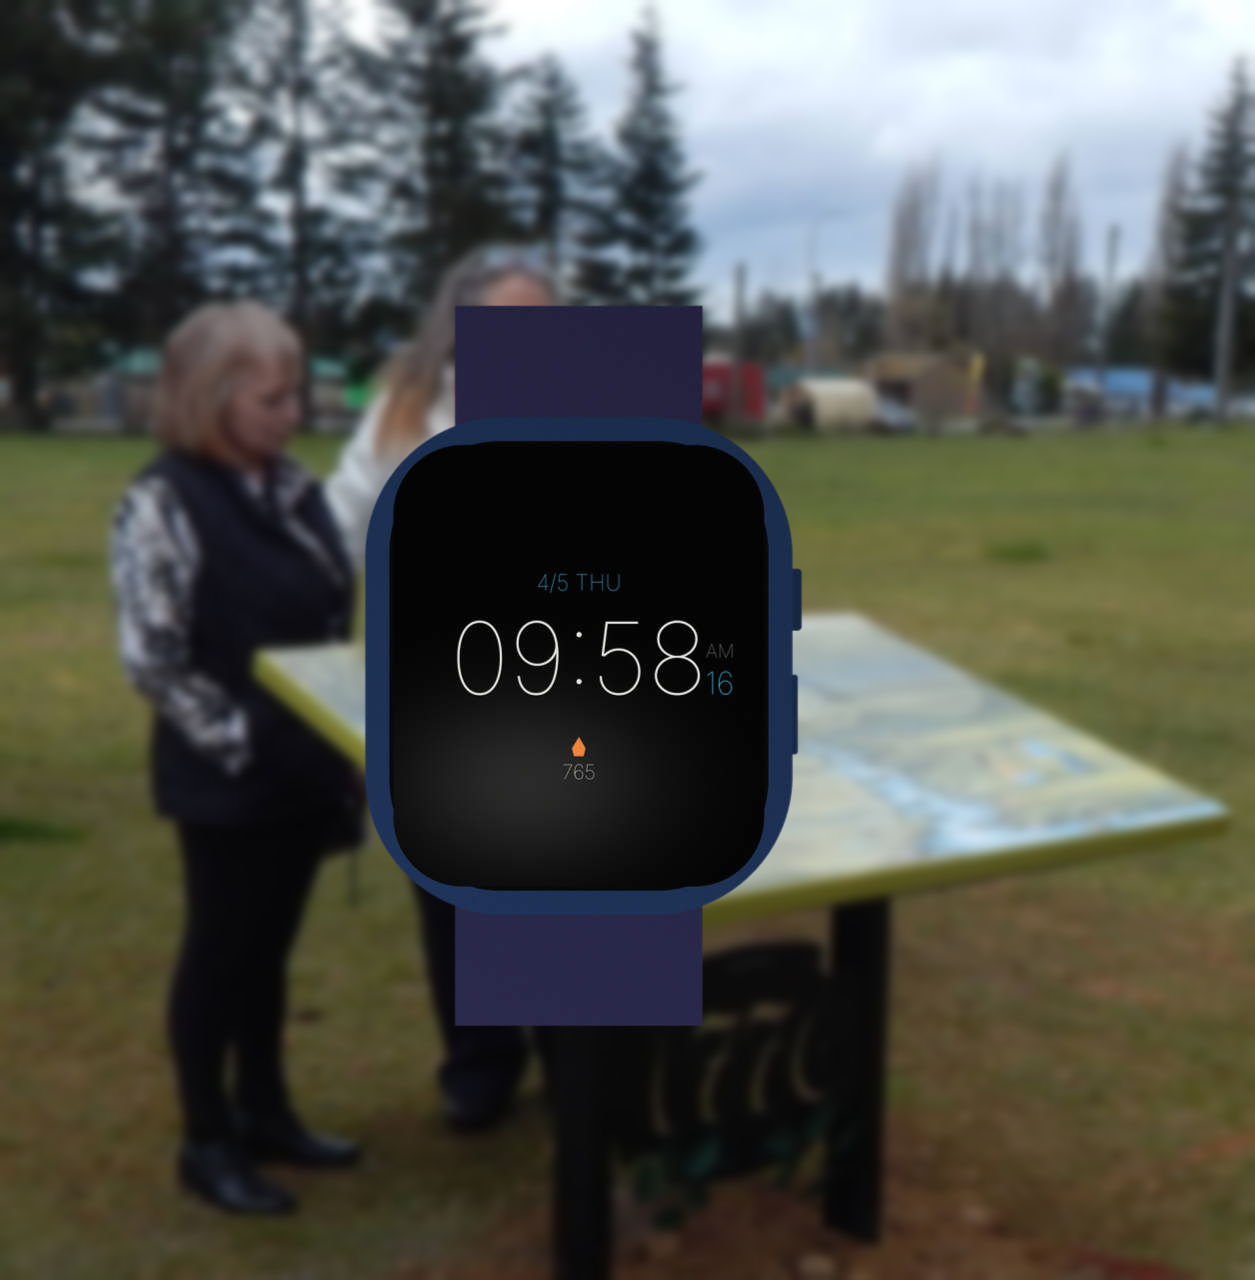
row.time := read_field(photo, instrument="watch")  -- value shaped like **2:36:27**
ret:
**9:58:16**
